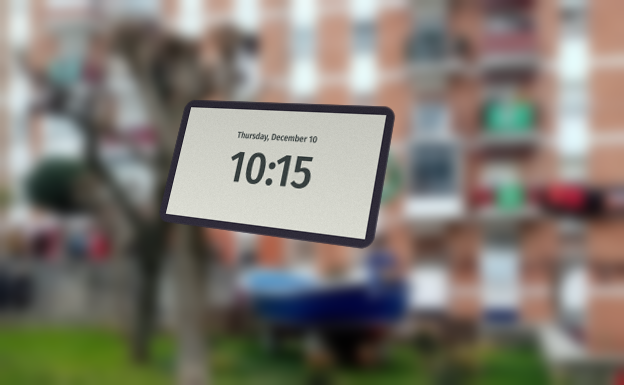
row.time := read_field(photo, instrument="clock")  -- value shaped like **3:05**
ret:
**10:15**
